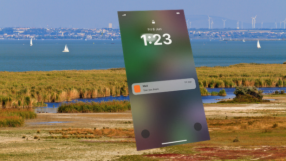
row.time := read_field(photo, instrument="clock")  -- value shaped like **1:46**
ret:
**1:23**
